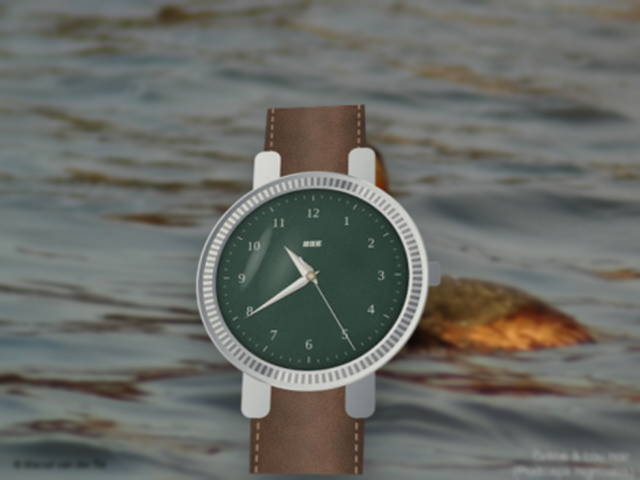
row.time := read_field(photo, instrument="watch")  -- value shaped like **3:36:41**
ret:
**10:39:25**
